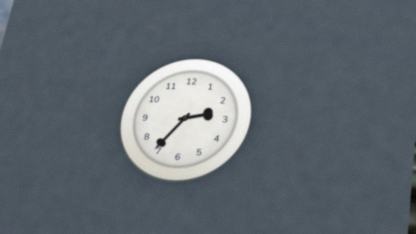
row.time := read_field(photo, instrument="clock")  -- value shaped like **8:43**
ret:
**2:36**
